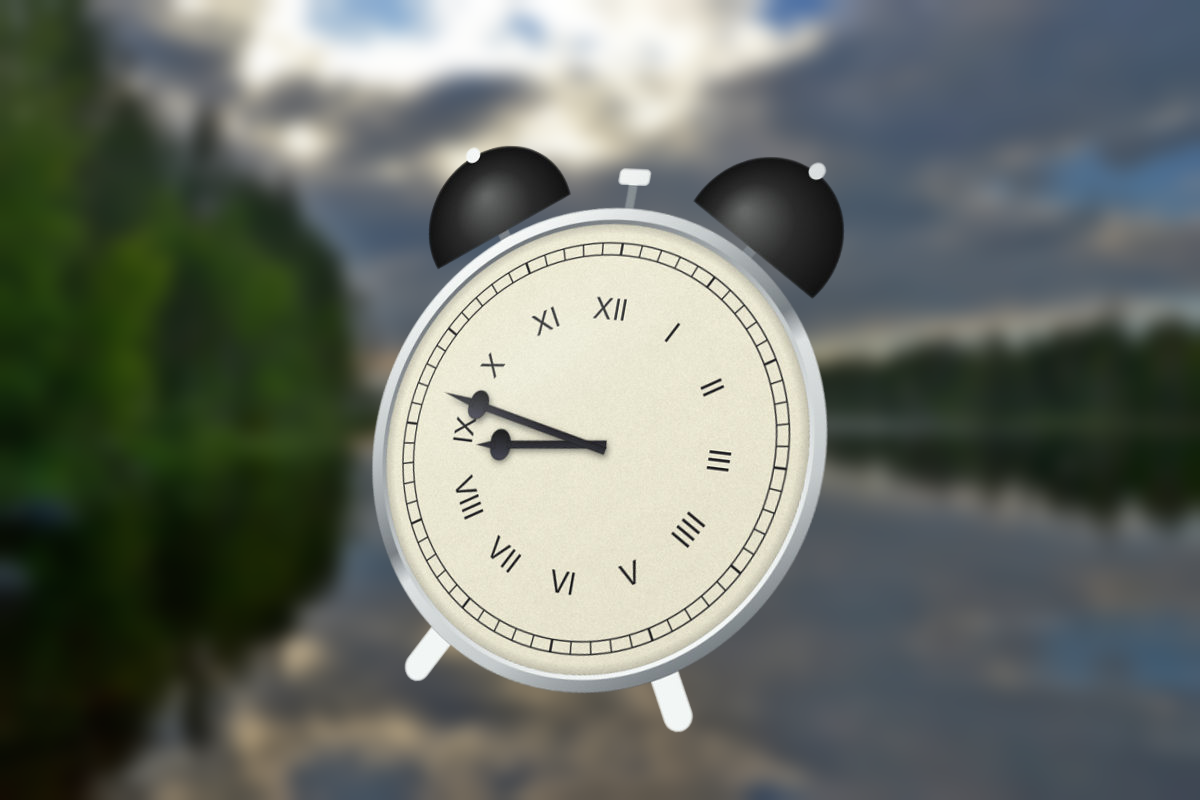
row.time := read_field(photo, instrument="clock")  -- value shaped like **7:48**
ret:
**8:47**
